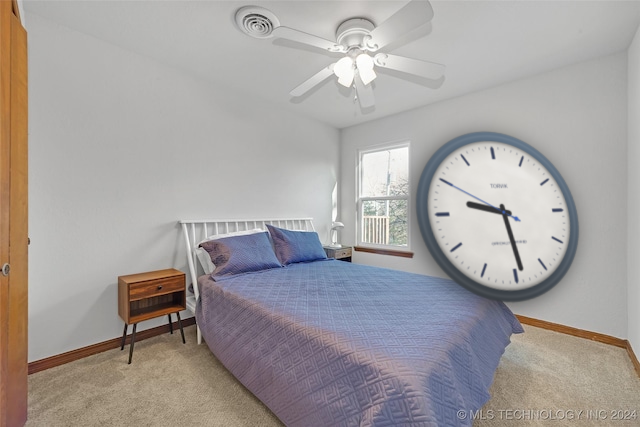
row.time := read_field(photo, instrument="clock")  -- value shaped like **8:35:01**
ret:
**9:28:50**
